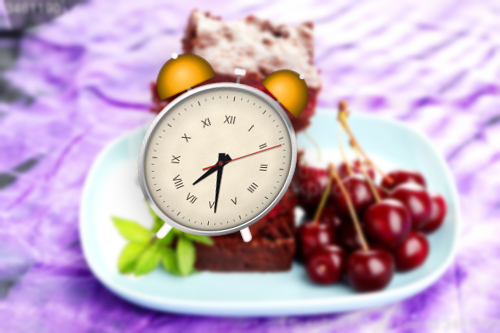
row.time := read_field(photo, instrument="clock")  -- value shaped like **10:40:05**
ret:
**7:29:11**
